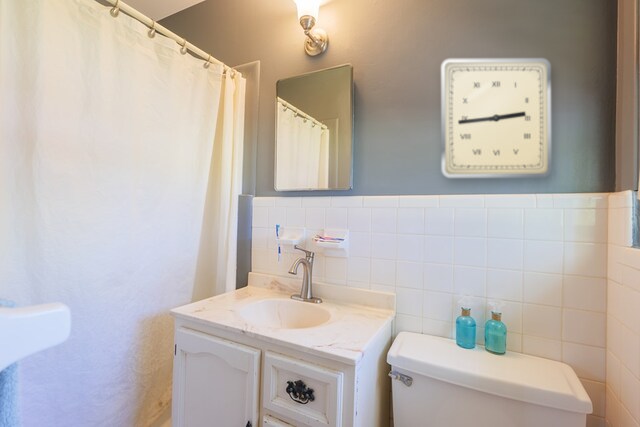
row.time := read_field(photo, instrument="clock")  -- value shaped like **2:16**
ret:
**2:44**
